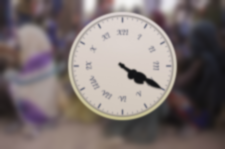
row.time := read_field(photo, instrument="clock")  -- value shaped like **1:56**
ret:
**4:20**
